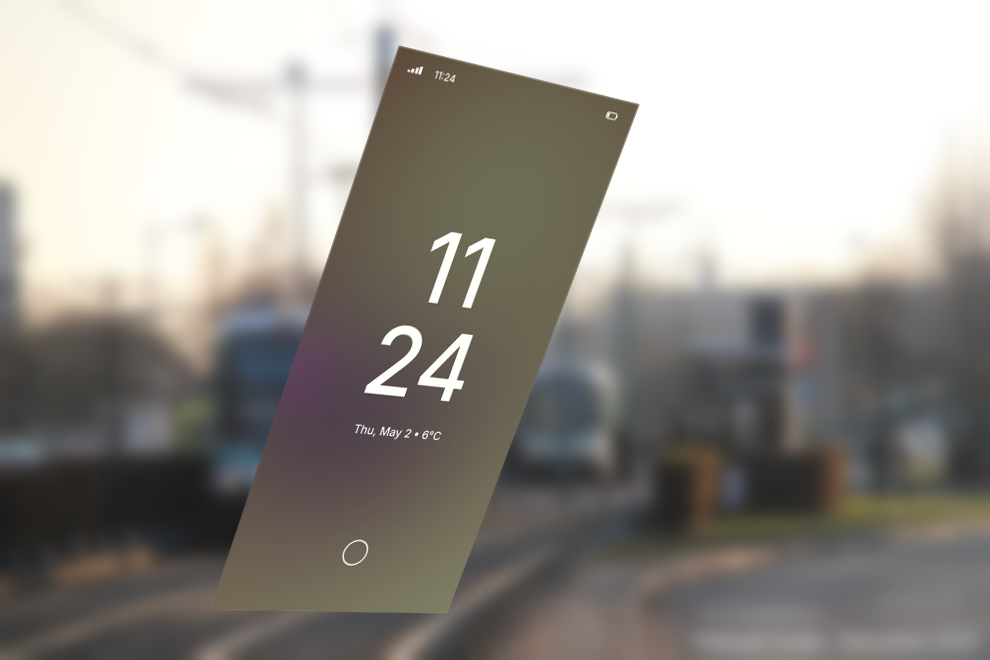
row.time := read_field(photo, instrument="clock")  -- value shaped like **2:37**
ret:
**11:24**
